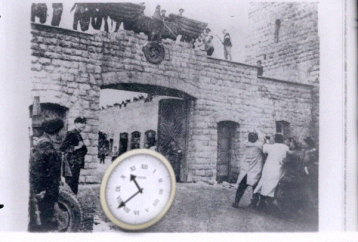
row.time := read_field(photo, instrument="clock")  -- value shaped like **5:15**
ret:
**10:38**
